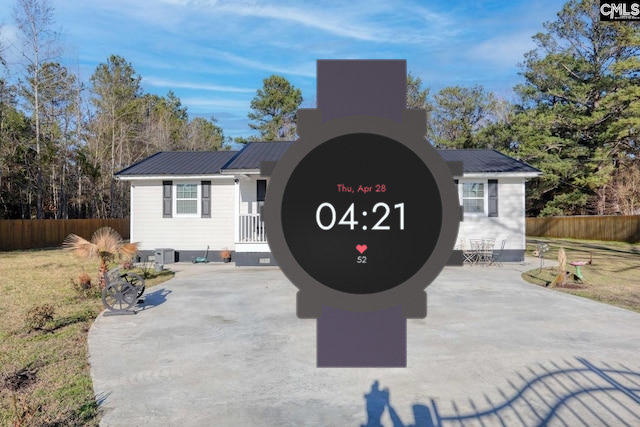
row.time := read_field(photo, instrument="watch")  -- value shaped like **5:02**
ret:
**4:21**
